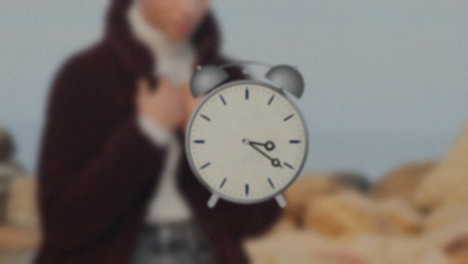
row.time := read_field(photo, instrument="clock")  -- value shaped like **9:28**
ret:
**3:21**
